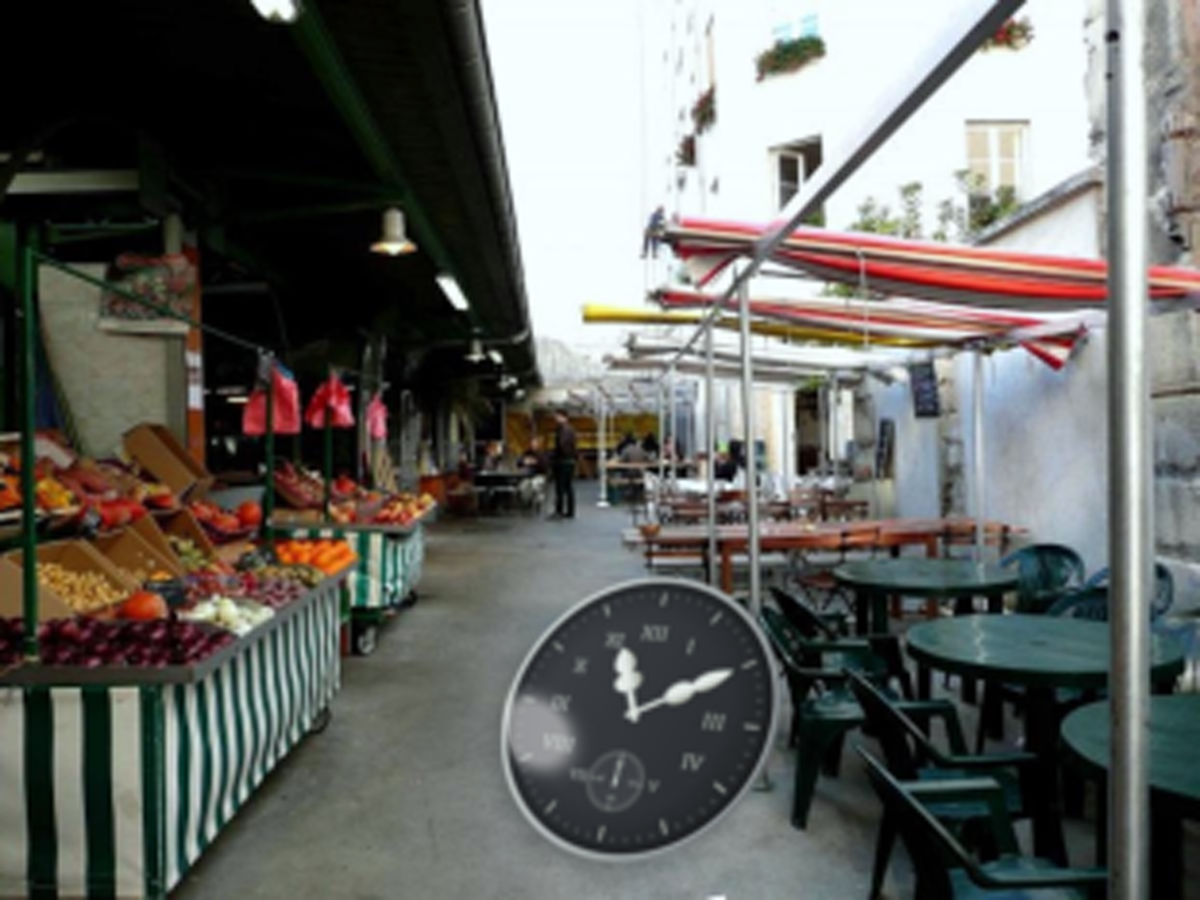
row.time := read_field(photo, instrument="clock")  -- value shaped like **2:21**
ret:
**11:10**
